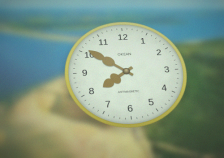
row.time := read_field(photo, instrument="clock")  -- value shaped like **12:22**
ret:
**7:51**
